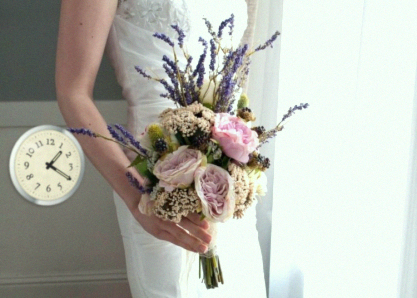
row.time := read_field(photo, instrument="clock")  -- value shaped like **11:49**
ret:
**1:20**
